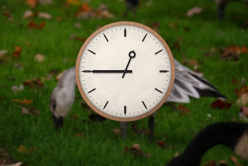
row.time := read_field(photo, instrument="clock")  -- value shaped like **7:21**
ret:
**12:45**
